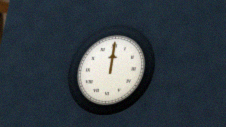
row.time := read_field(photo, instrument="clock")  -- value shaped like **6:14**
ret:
**12:00**
